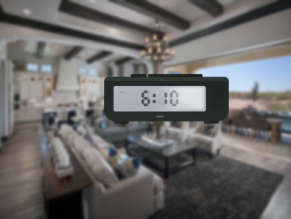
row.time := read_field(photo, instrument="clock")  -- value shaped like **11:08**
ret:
**6:10**
